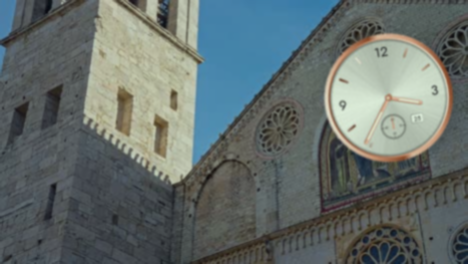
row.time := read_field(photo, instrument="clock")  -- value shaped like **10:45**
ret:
**3:36**
